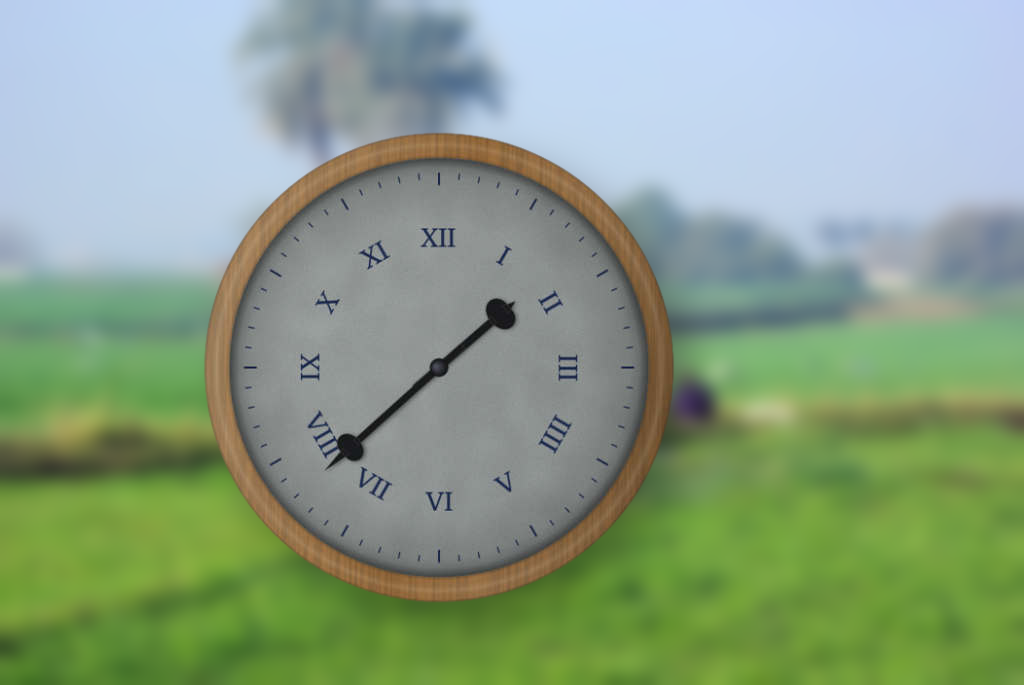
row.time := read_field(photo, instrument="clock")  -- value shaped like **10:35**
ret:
**1:38**
